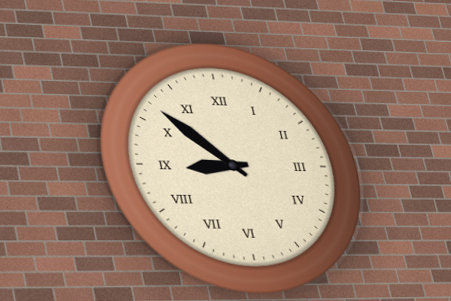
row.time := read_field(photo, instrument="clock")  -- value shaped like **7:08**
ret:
**8:52**
